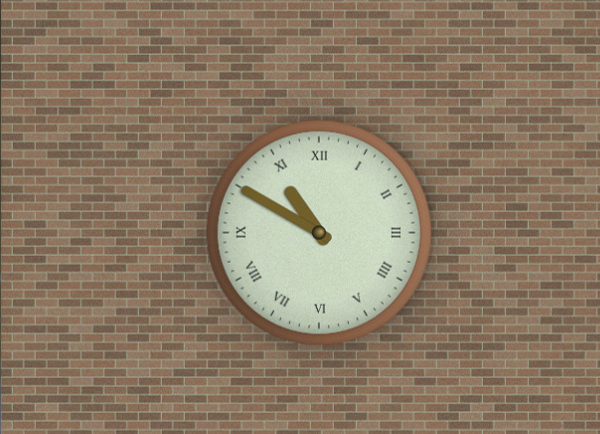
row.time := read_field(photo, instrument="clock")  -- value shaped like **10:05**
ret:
**10:50**
